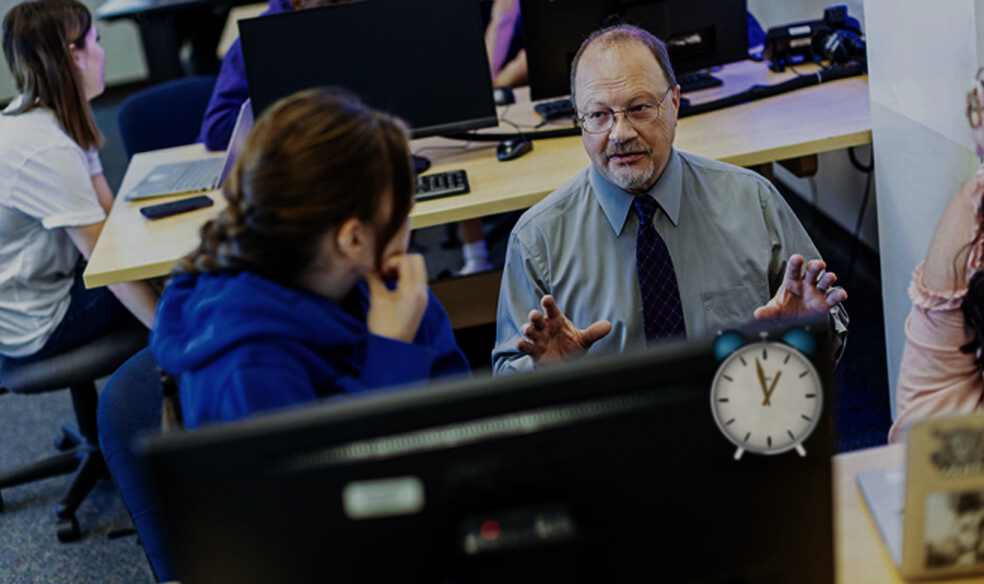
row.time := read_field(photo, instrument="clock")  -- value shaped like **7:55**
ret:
**12:58**
